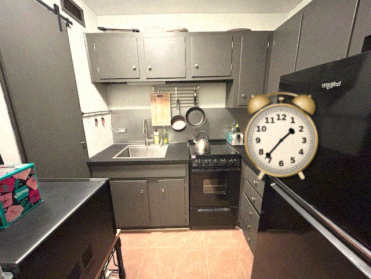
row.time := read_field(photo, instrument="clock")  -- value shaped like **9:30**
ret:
**1:37**
